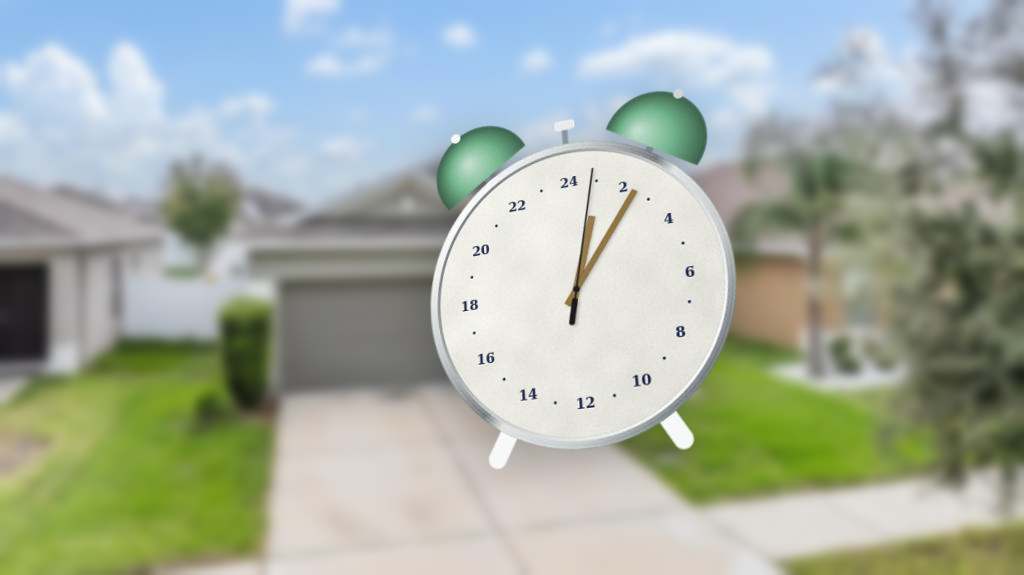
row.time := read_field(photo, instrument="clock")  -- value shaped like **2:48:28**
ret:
**1:06:02**
